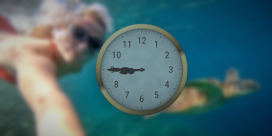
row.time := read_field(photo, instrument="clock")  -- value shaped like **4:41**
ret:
**8:45**
